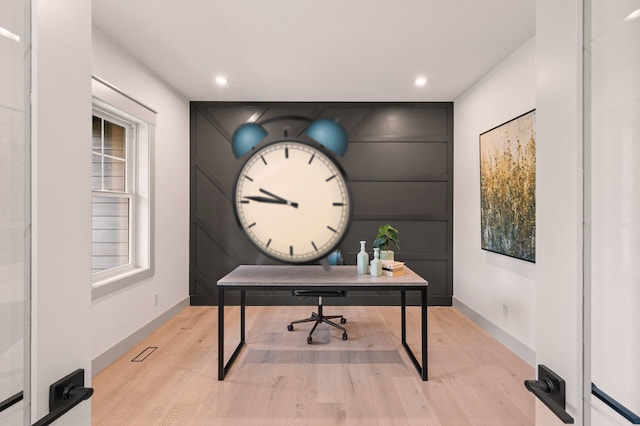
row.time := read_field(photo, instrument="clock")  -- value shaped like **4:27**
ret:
**9:46**
